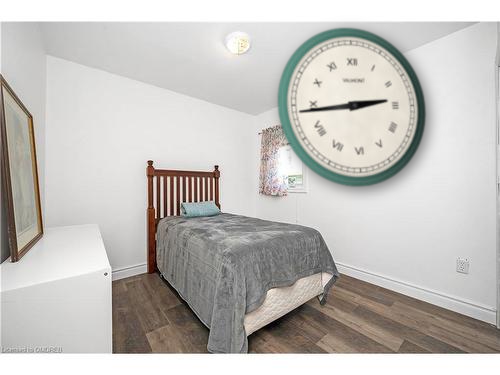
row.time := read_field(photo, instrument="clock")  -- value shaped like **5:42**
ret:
**2:44**
